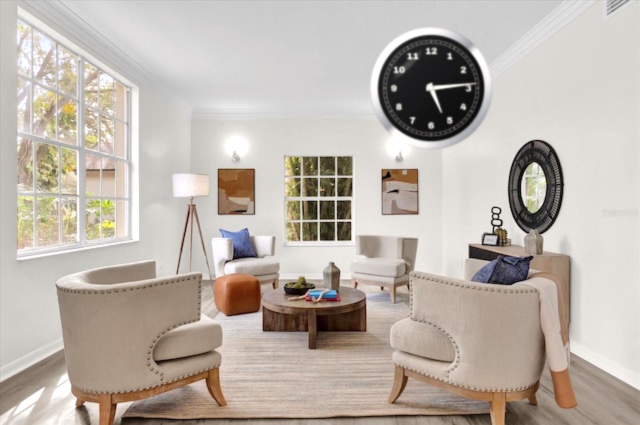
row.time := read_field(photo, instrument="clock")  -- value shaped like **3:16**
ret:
**5:14**
